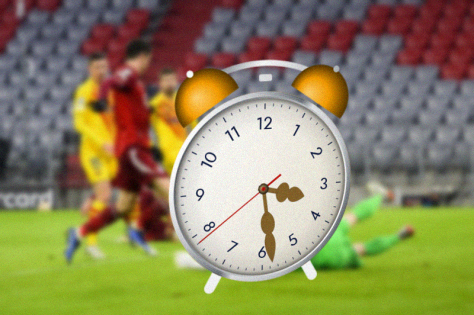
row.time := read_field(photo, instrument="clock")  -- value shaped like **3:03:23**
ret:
**3:28:39**
